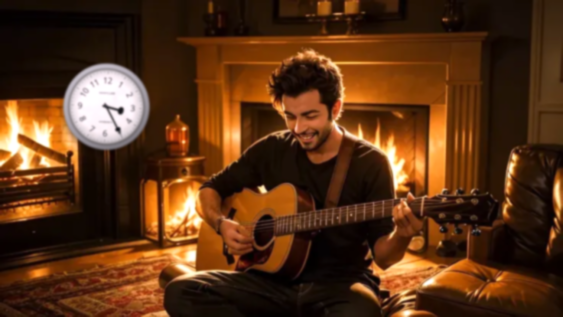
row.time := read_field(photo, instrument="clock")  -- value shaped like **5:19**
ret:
**3:25**
